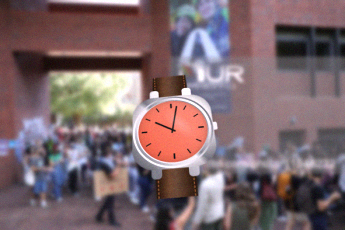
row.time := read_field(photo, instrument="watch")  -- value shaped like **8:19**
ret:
**10:02**
